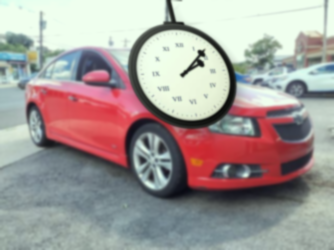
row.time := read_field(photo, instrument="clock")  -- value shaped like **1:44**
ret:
**2:08**
